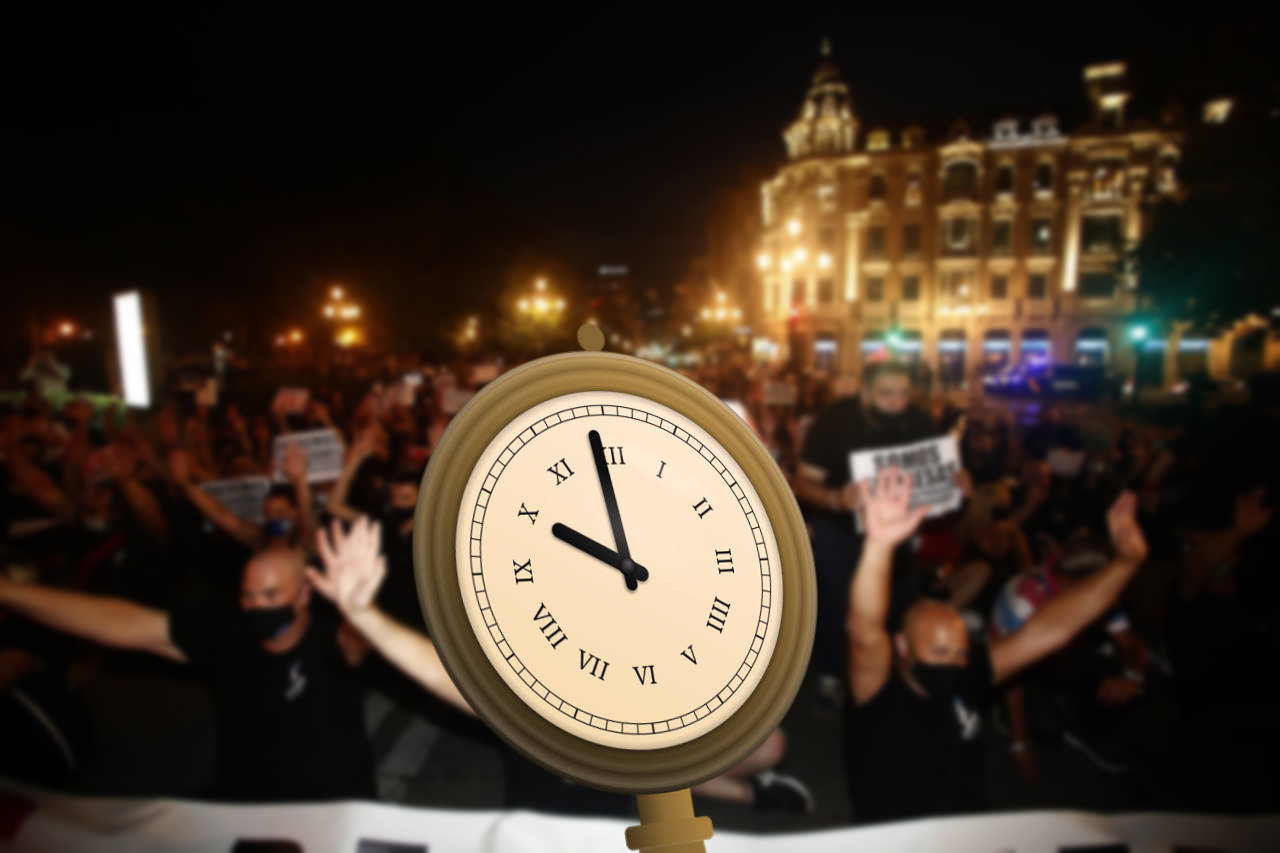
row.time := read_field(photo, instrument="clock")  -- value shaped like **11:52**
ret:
**9:59**
